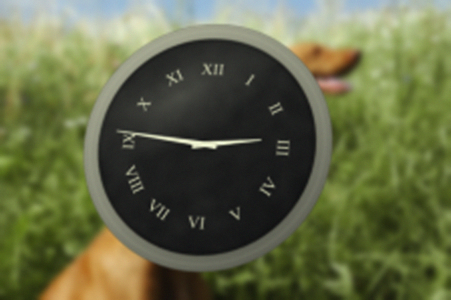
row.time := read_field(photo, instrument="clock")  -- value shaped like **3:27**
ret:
**2:46**
